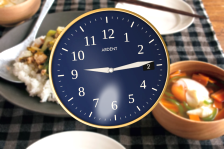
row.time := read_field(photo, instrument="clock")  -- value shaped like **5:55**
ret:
**9:14**
